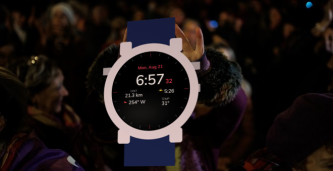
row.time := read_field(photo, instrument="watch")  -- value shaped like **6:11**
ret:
**6:57**
